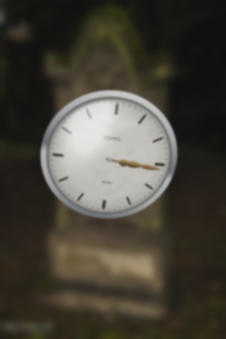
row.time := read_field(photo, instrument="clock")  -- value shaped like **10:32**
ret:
**3:16**
